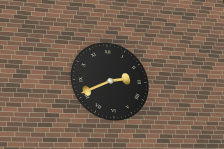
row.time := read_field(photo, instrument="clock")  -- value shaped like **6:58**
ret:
**2:41**
